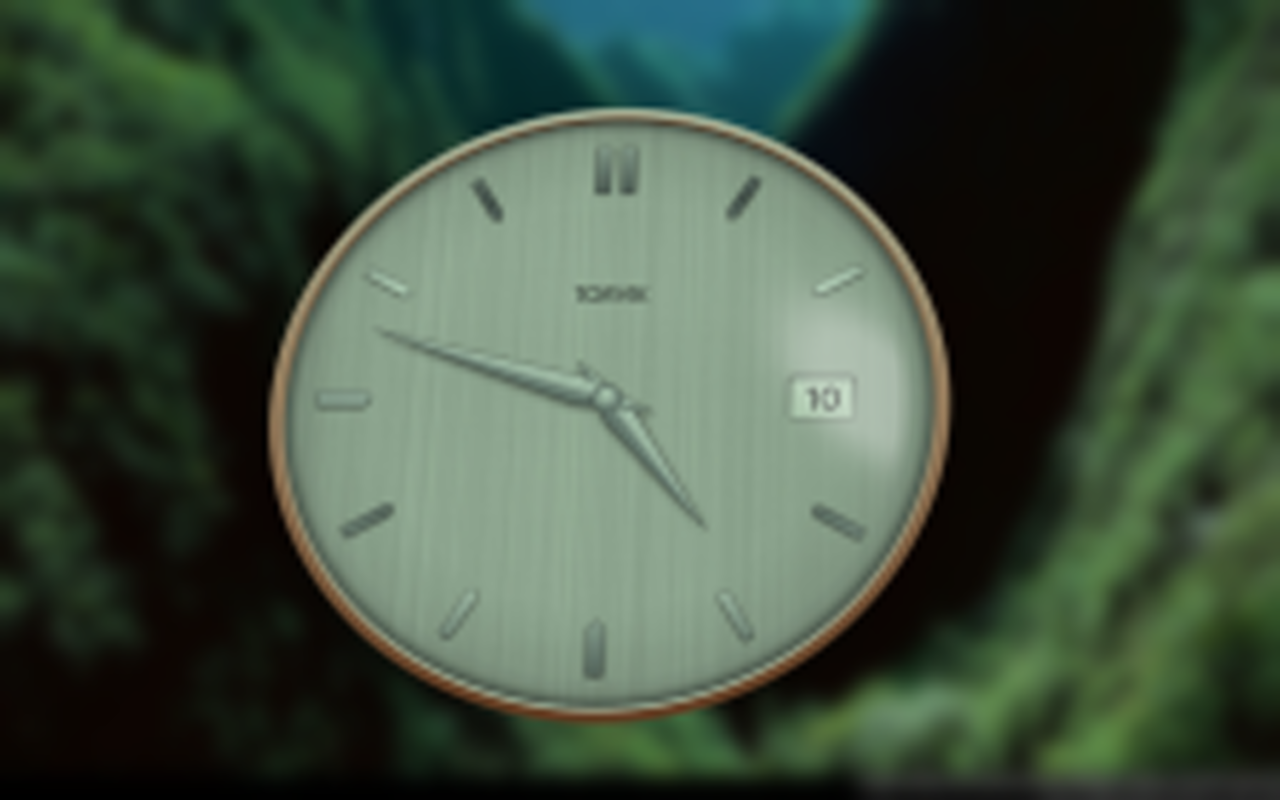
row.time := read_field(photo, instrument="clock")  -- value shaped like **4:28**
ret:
**4:48**
